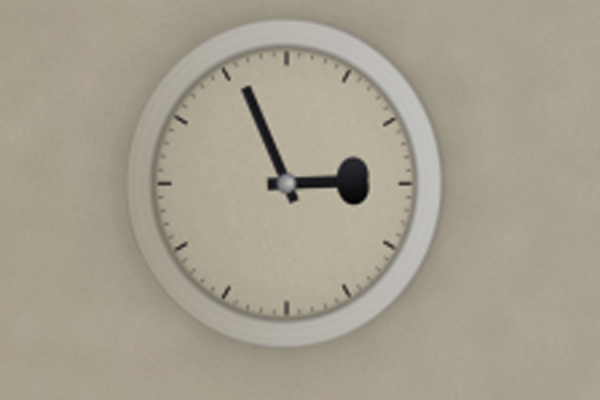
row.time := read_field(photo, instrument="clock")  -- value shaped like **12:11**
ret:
**2:56**
